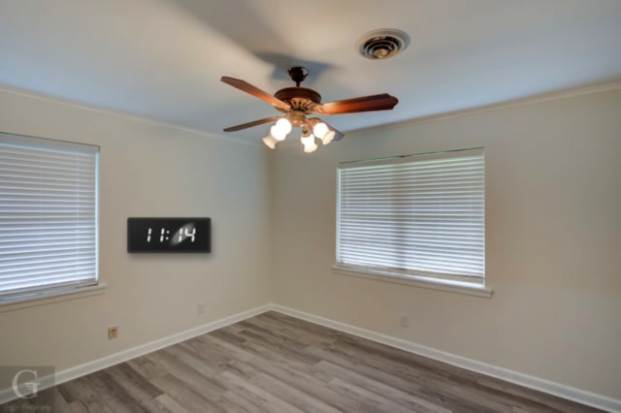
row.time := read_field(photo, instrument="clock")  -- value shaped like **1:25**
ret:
**11:14**
